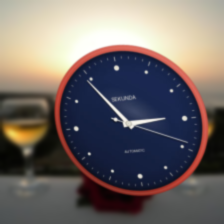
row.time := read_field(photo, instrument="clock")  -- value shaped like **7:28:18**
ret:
**2:54:19**
